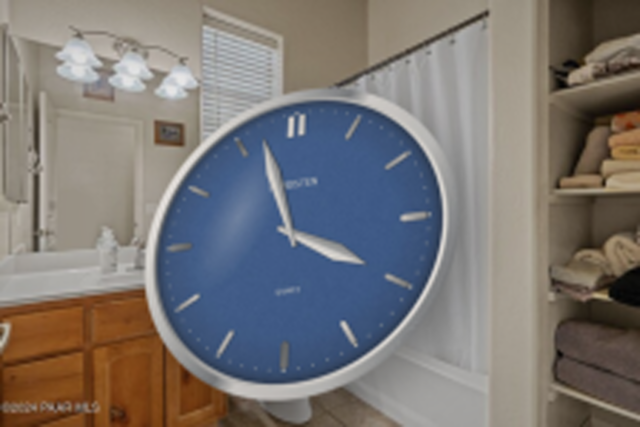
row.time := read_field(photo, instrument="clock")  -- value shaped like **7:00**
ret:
**3:57**
